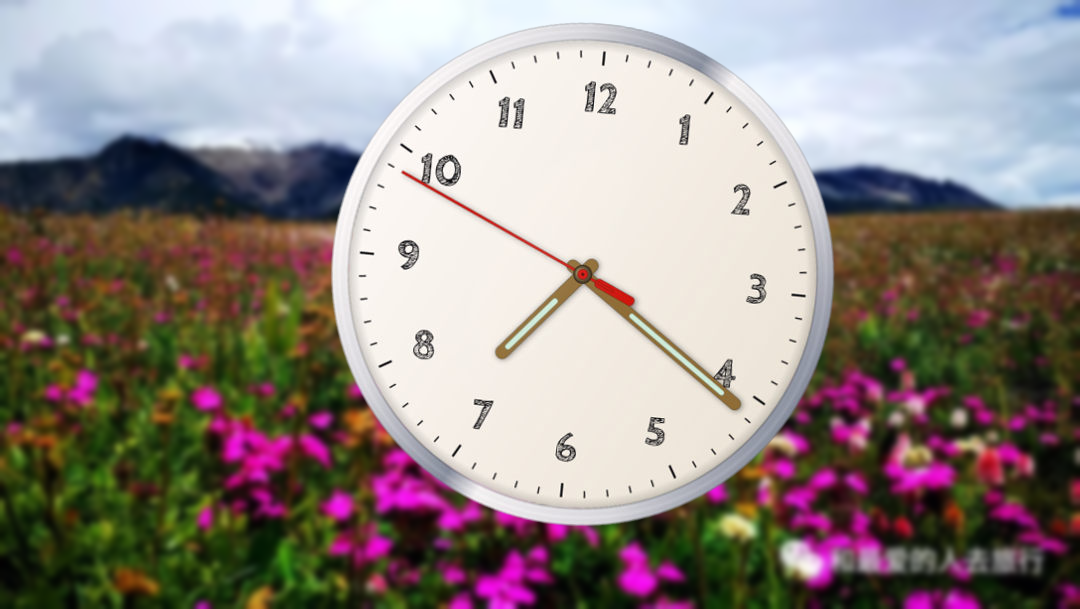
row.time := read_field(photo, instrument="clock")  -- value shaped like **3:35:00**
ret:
**7:20:49**
